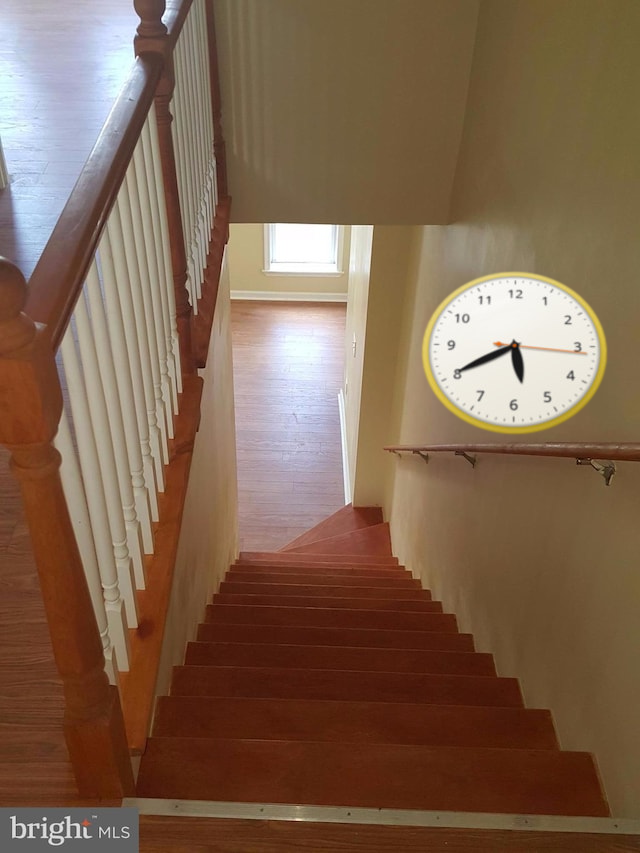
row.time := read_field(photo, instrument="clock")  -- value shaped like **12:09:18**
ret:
**5:40:16**
